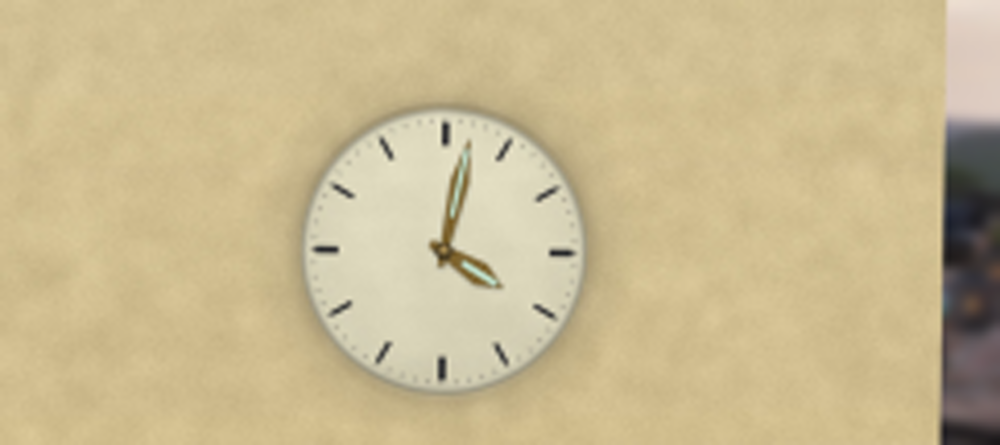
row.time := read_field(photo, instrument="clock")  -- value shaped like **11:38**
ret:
**4:02**
